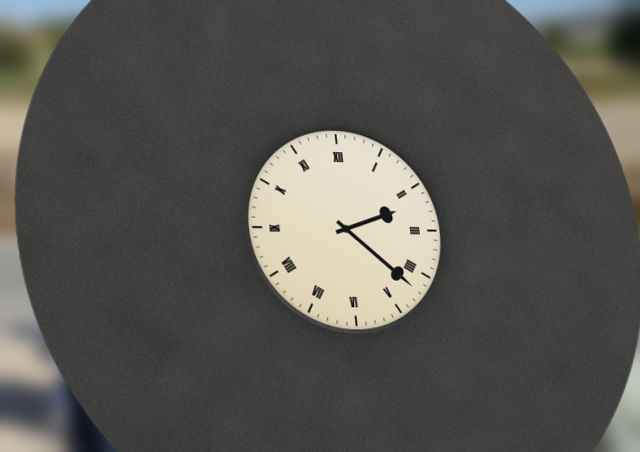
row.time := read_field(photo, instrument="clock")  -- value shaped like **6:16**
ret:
**2:22**
